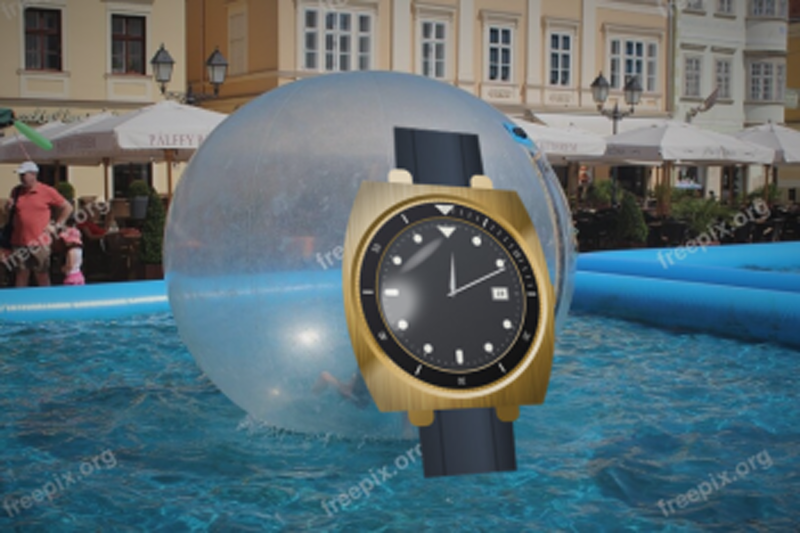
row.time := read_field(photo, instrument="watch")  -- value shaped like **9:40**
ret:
**12:11**
